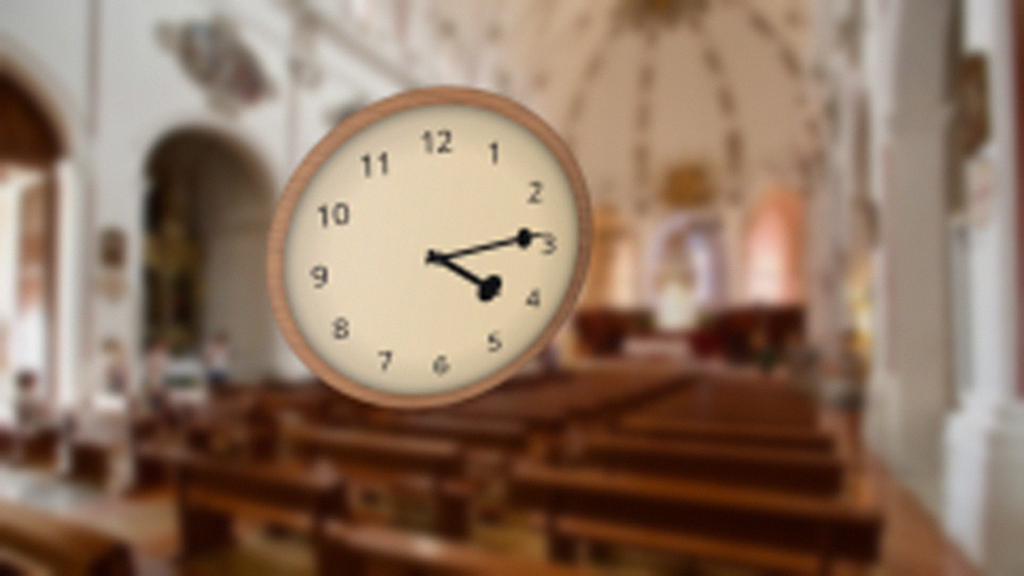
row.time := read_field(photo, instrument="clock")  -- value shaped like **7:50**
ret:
**4:14**
